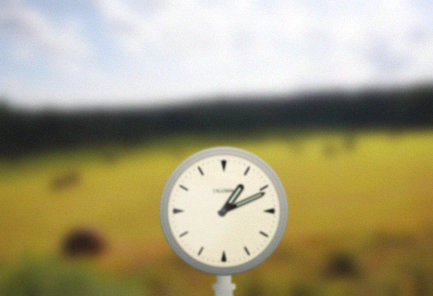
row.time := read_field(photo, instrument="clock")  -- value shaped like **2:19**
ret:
**1:11**
